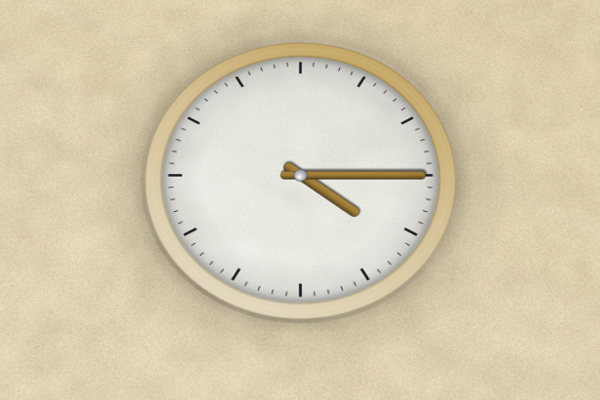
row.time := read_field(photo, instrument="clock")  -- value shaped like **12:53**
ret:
**4:15**
